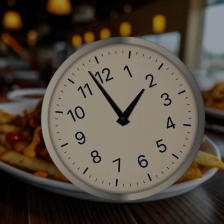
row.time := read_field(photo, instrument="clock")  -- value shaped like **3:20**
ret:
**1:58**
